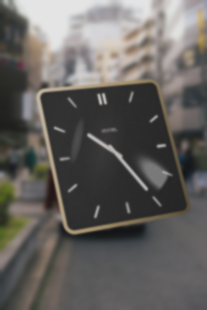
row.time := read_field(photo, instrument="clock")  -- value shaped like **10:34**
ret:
**10:25**
